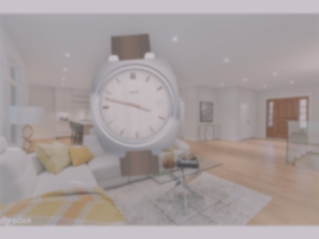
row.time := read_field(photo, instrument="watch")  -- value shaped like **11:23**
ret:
**3:48**
